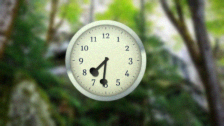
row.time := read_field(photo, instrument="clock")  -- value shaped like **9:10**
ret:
**7:31**
